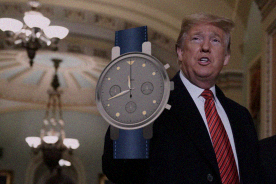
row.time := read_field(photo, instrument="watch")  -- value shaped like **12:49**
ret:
**11:42**
